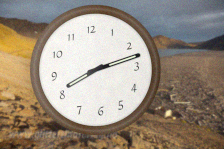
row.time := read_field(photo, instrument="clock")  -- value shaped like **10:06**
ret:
**8:13**
